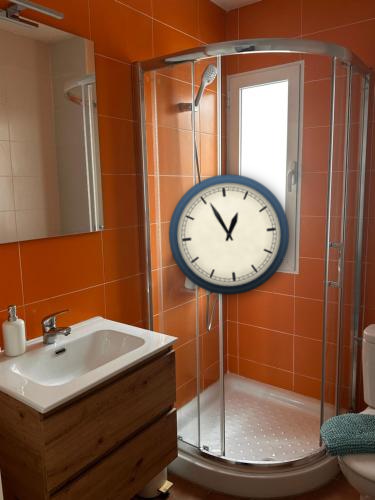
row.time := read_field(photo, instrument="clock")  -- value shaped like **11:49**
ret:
**12:56**
